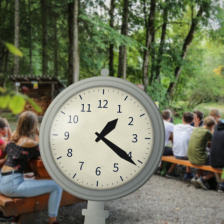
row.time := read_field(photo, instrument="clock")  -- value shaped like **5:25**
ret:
**1:21**
